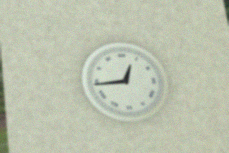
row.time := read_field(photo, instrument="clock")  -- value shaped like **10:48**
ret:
**12:44**
